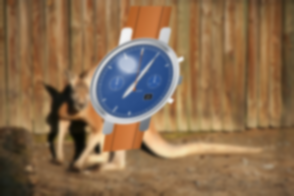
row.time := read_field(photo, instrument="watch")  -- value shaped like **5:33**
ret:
**7:05**
